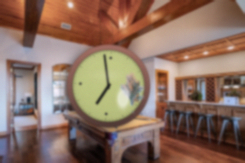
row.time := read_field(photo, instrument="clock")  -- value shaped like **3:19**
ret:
**6:58**
